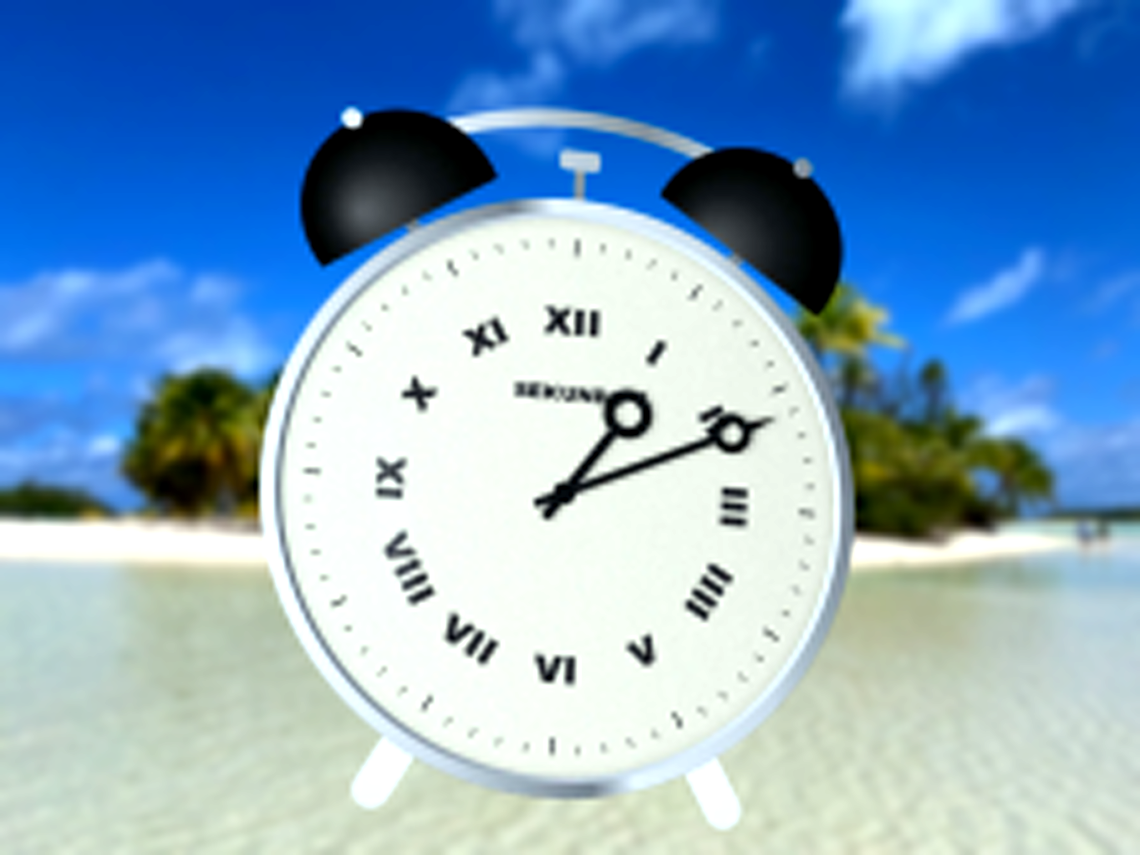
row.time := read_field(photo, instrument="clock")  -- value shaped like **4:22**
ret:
**1:11**
